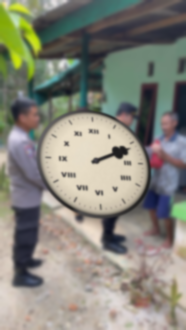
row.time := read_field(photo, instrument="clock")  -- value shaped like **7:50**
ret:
**2:11**
